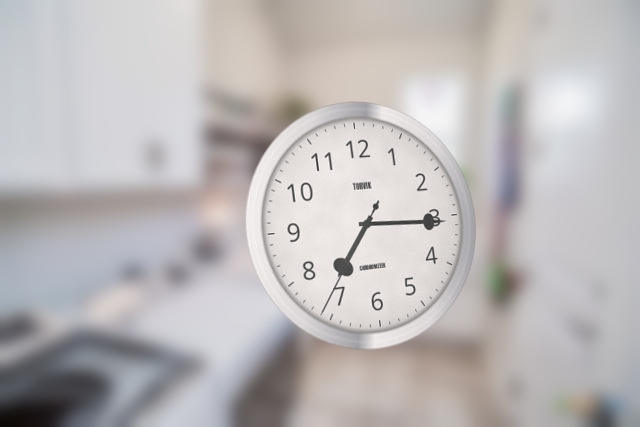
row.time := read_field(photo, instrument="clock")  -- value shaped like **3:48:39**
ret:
**7:15:36**
